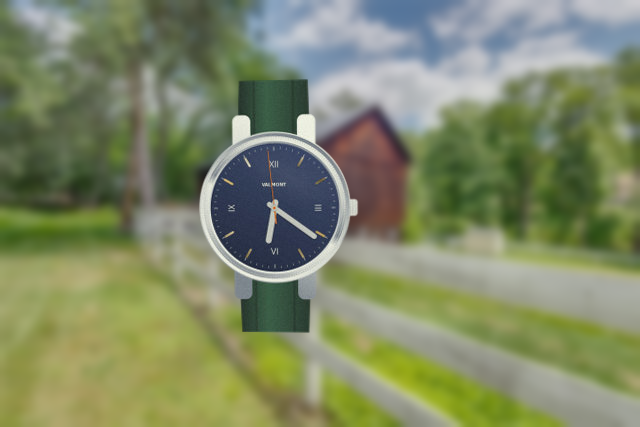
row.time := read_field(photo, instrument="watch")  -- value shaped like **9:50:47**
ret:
**6:20:59**
